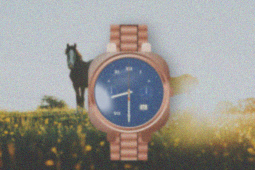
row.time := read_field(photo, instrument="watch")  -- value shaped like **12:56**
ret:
**8:30**
